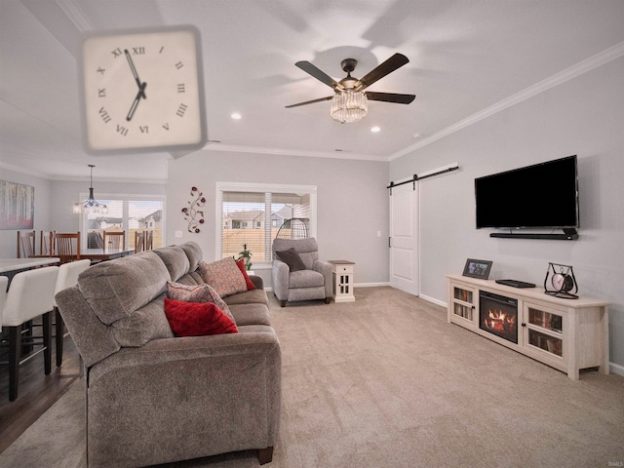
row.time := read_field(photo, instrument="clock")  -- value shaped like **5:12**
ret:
**6:57**
